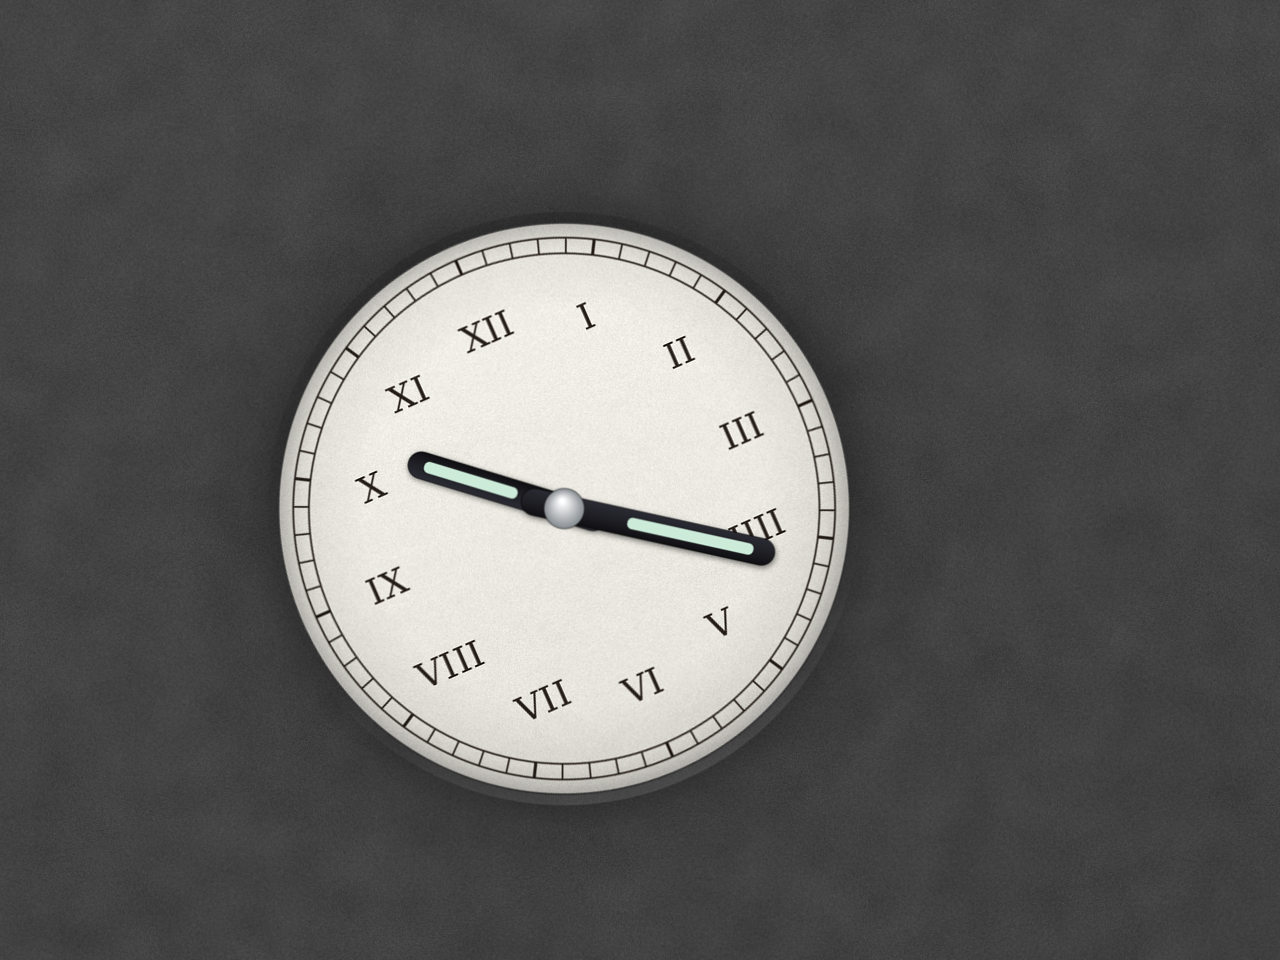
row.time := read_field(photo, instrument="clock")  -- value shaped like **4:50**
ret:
**10:21**
